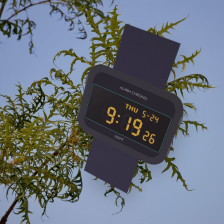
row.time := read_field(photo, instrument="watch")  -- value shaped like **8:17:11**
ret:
**9:19:26**
